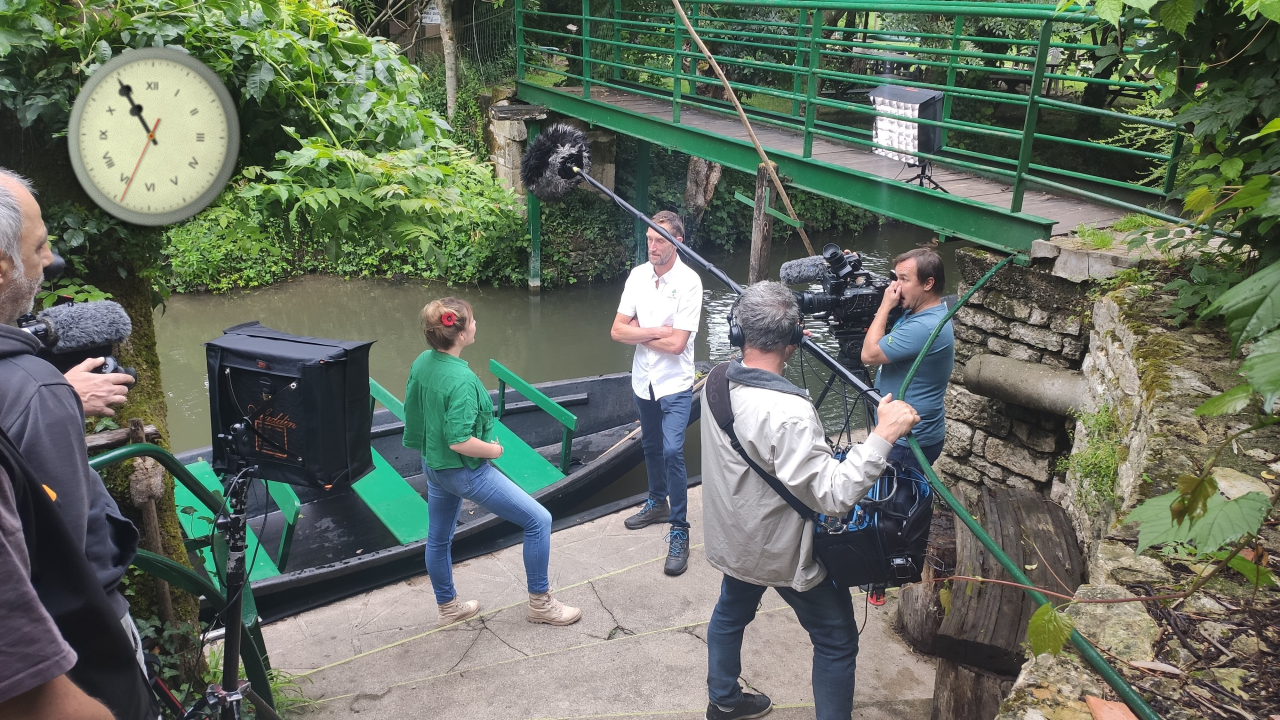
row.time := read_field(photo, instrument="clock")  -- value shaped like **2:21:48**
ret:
**10:54:34**
